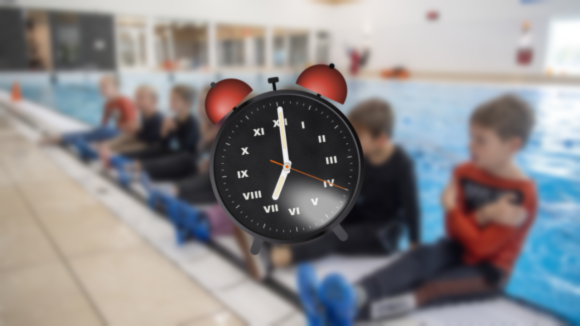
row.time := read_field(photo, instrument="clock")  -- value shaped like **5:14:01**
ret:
**7:00:20**
